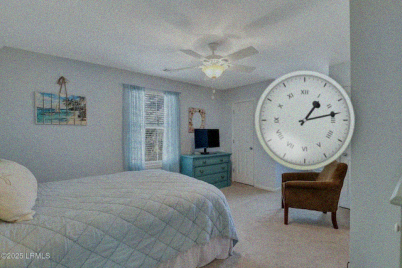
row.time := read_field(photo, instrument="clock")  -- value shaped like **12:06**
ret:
**1:13**
